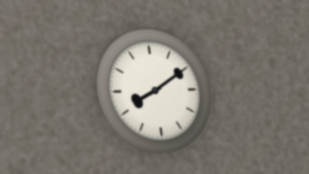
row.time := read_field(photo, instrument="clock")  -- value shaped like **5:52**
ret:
**8:10**
